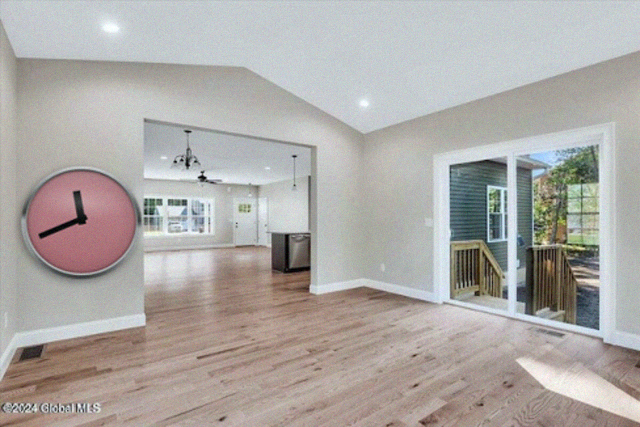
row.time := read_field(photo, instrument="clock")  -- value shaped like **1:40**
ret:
**11:41**
